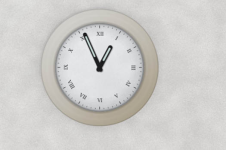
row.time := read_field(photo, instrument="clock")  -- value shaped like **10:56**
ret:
**12:56**
